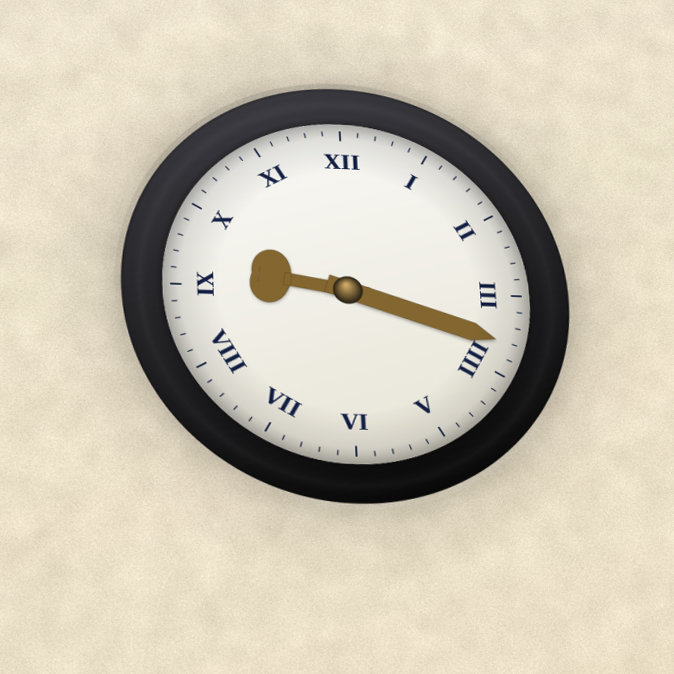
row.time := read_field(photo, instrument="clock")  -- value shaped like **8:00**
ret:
**9:18**
